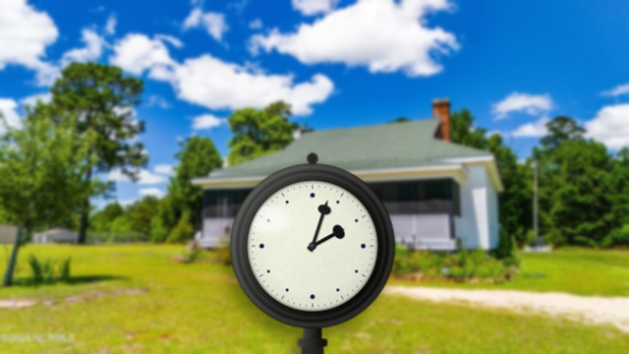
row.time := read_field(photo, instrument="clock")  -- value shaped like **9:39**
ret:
**2:03**
